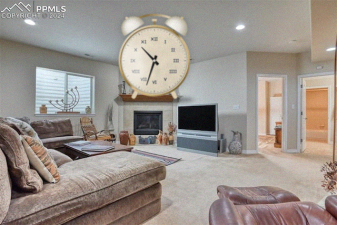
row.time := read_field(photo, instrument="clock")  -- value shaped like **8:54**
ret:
**10:33**
